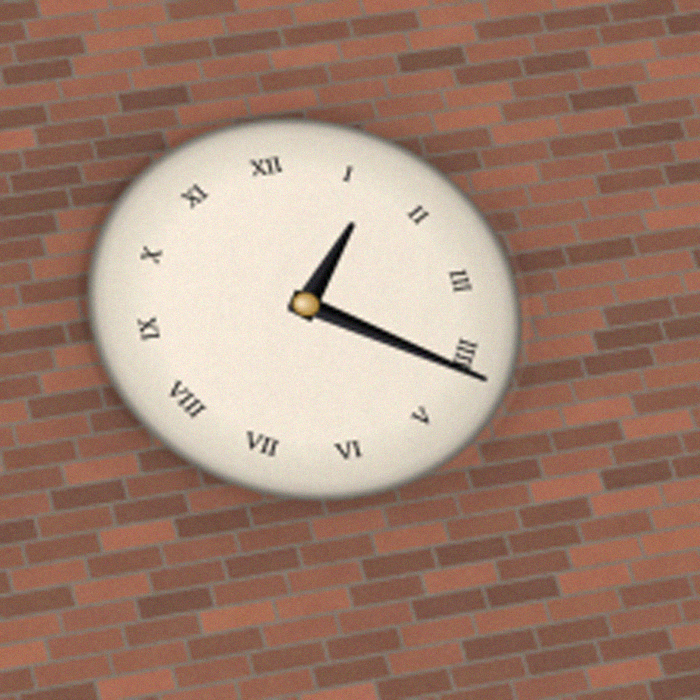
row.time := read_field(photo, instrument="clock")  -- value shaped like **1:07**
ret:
**1:21**
